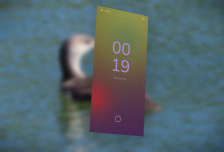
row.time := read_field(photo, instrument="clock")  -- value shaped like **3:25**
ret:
**0:19**
